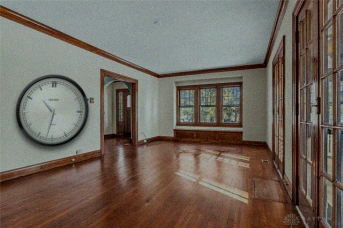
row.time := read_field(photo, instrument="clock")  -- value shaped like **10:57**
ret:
**10:32**
